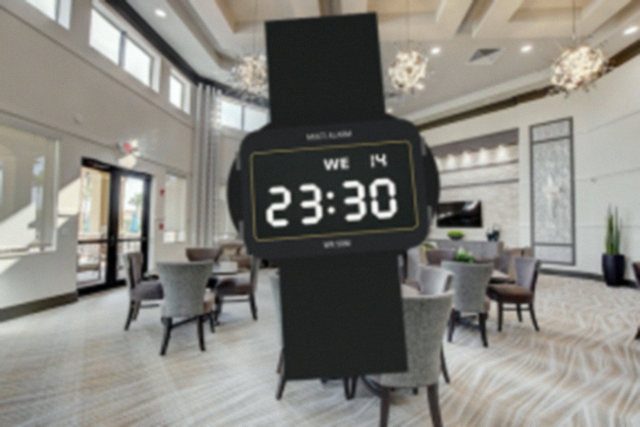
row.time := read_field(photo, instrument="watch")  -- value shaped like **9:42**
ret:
**23:30**
